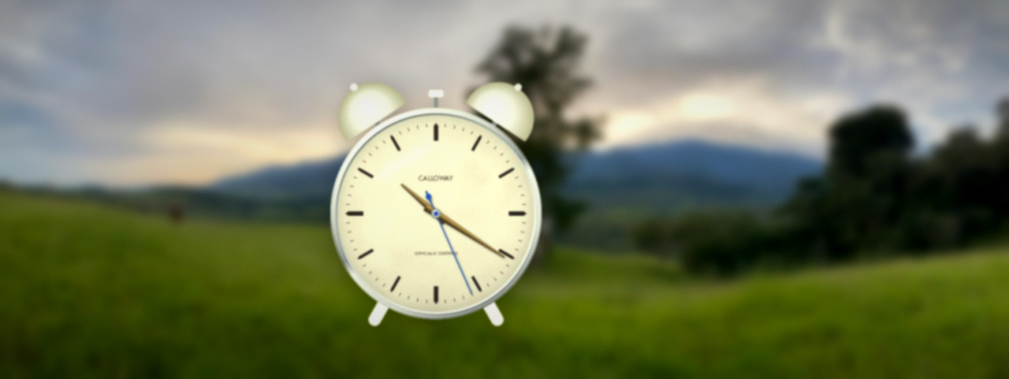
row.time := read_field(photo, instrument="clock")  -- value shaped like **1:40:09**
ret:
**10:20:26**
